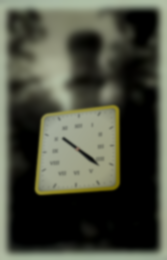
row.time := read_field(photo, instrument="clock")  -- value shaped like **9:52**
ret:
**10:22**
